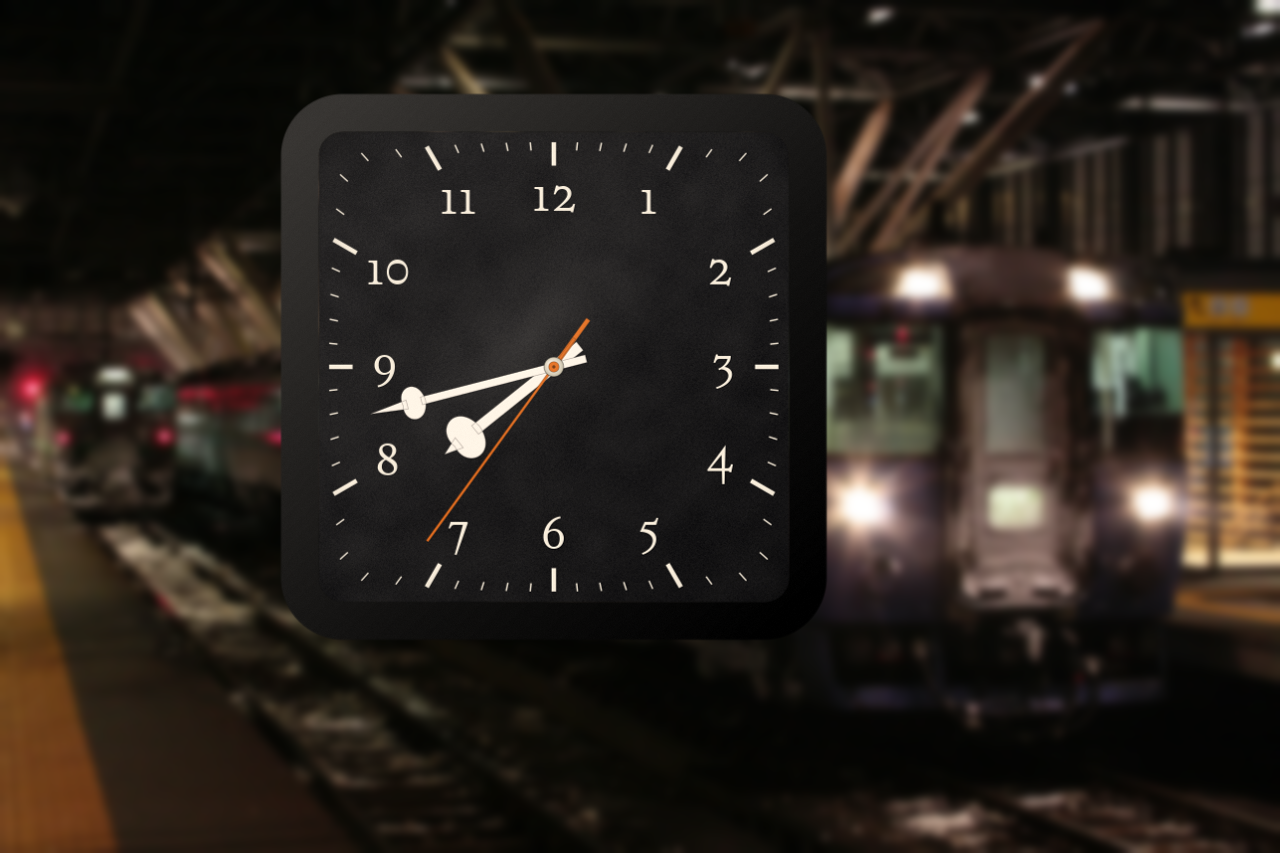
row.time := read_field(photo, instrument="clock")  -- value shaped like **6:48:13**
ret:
**7:42:36**
